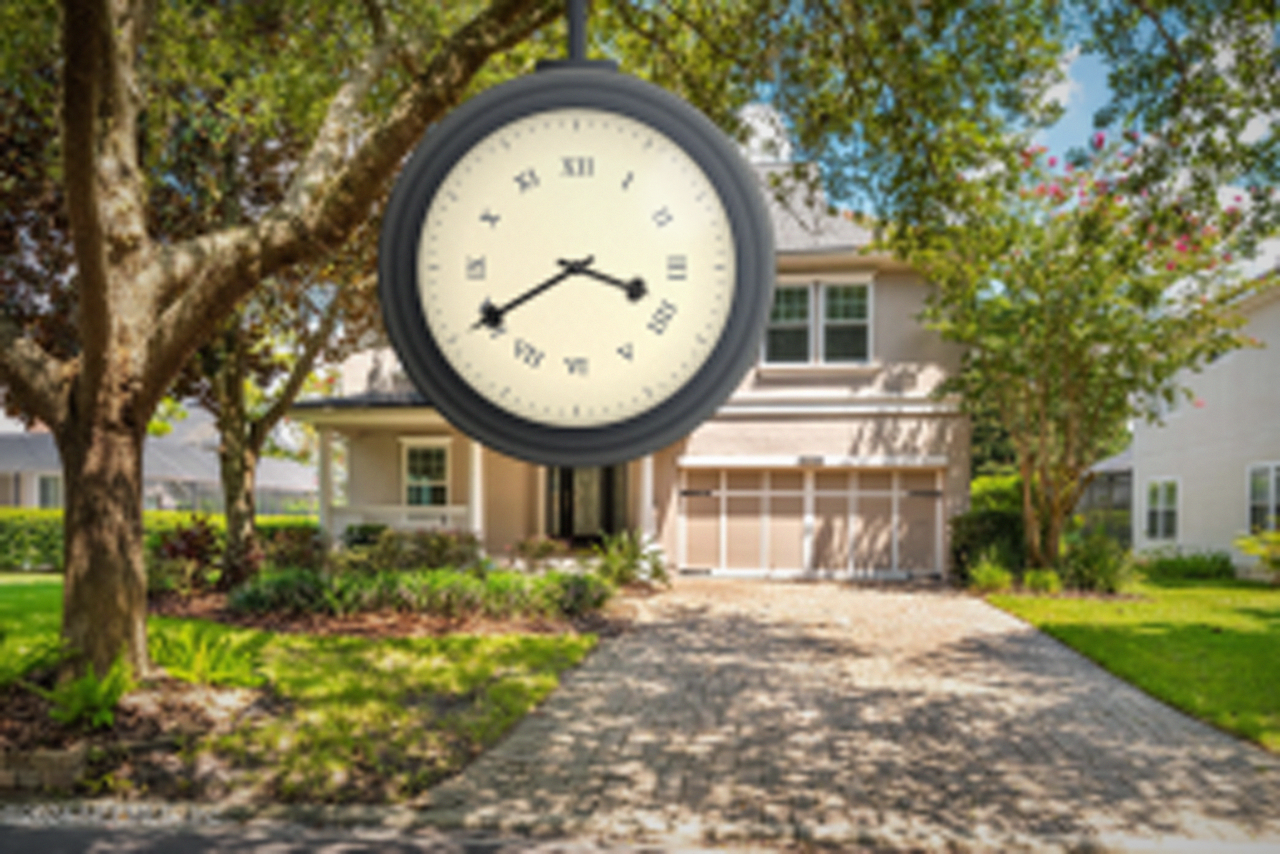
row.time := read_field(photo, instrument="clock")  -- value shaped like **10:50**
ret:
**3:40**
